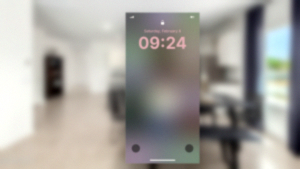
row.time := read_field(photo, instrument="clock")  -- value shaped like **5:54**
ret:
**9:24**
